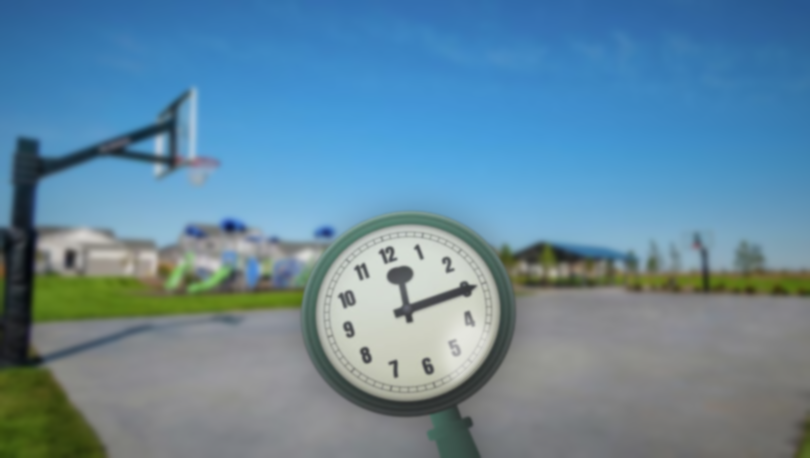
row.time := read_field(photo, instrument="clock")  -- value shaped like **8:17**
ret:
**12:15**
